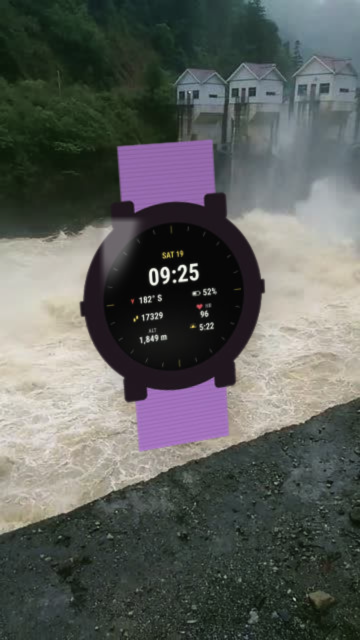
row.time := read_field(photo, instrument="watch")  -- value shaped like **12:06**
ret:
**9:25**
